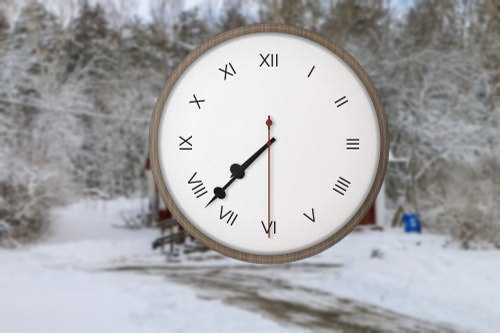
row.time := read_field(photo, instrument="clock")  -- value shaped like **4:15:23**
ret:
**7:37:30**
